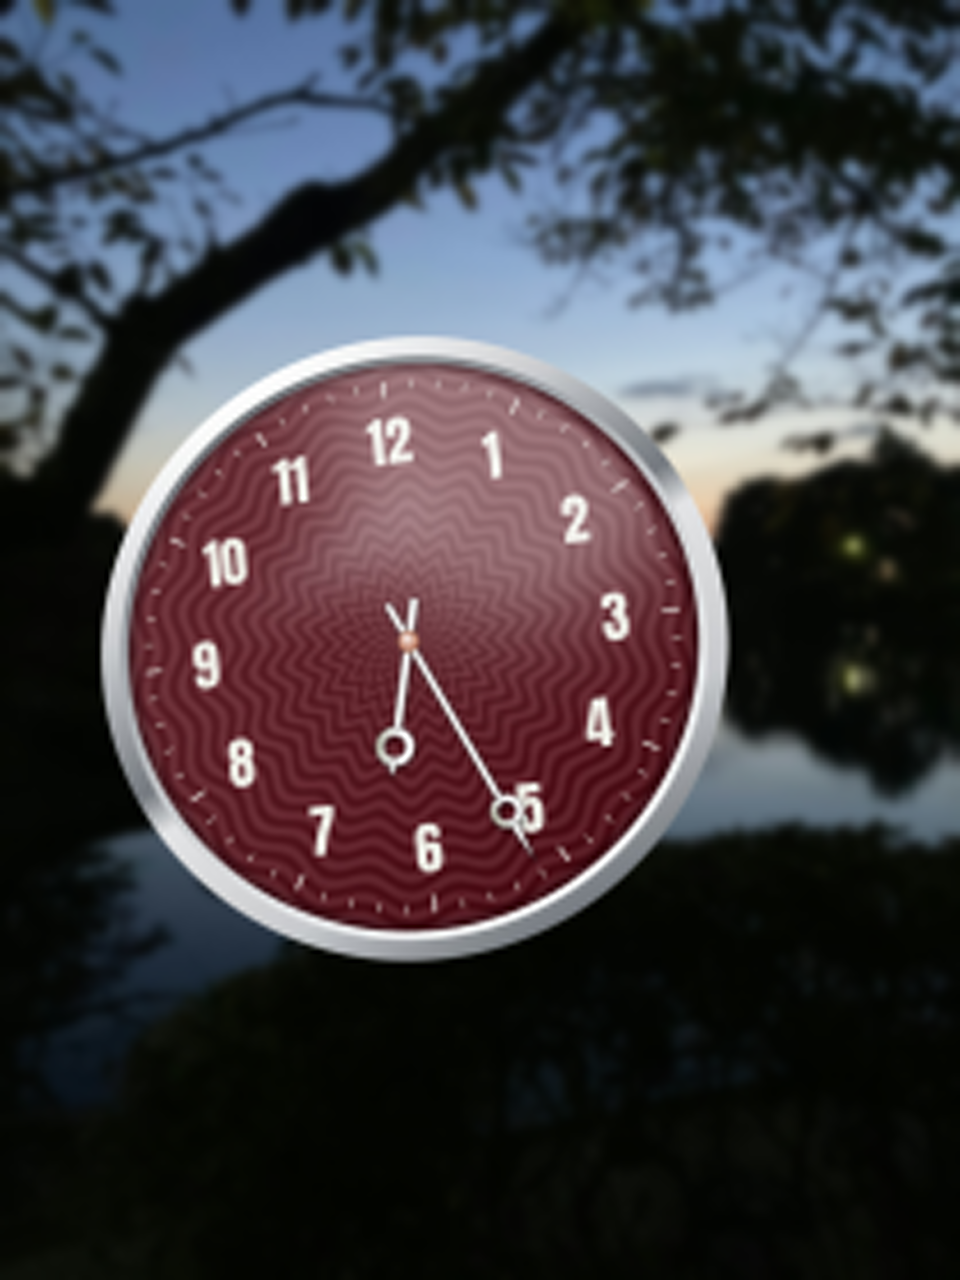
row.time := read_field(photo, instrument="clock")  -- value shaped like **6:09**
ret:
**6:26**
